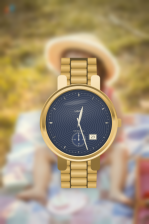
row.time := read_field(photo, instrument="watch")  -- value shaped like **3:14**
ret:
**12:27**
